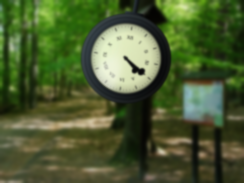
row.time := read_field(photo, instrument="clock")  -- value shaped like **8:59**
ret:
**4:20**
